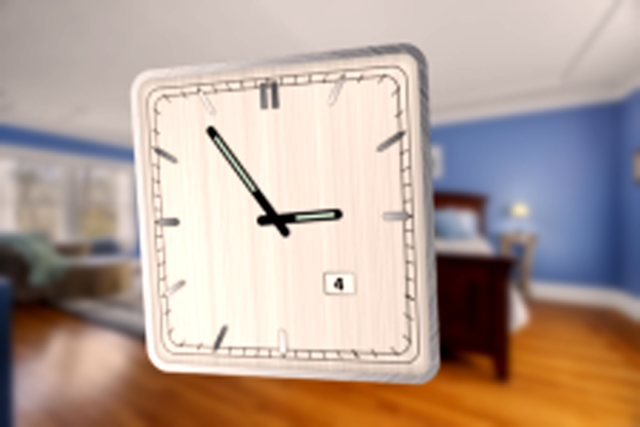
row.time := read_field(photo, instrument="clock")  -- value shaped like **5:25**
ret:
**2:54**
